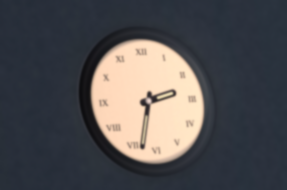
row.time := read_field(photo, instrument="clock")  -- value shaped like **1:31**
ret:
**2:33**
